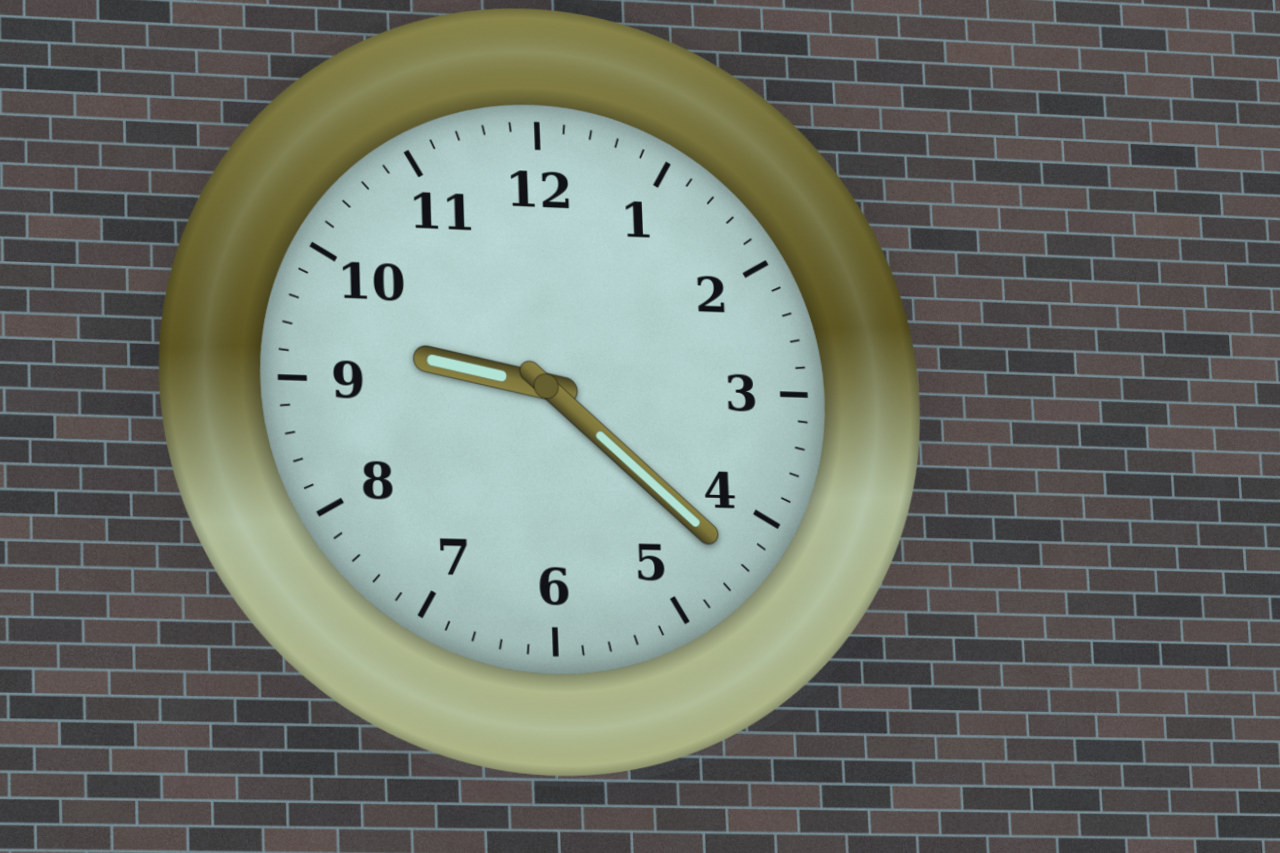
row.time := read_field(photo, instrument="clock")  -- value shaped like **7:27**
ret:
**9:22**
